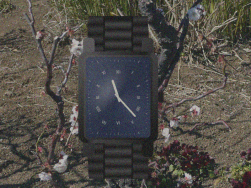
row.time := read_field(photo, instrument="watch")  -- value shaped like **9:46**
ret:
**11:23**
